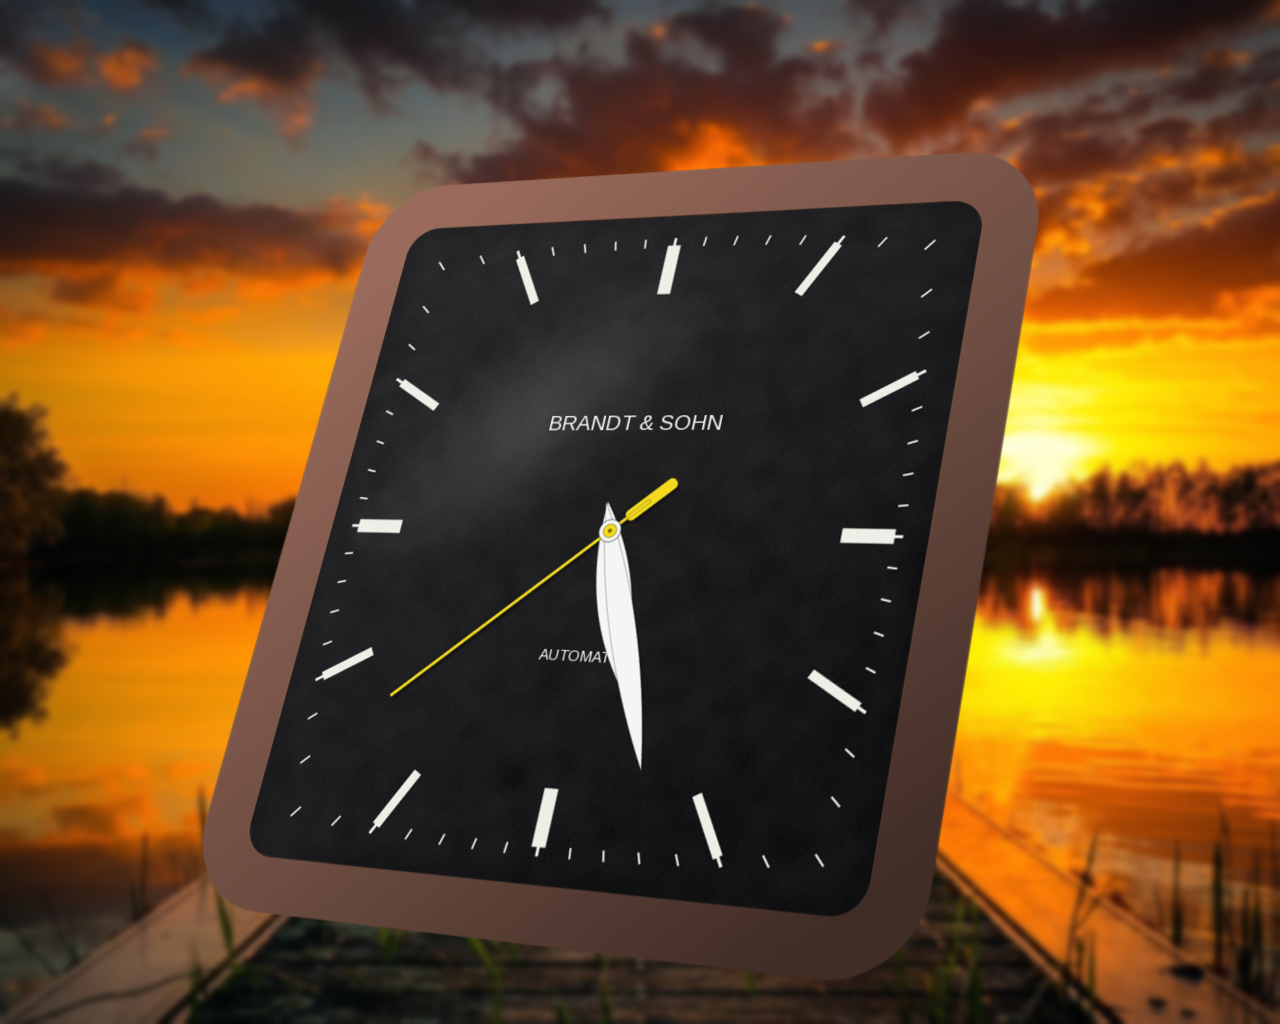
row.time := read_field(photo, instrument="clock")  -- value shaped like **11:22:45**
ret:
**5:26:38**
